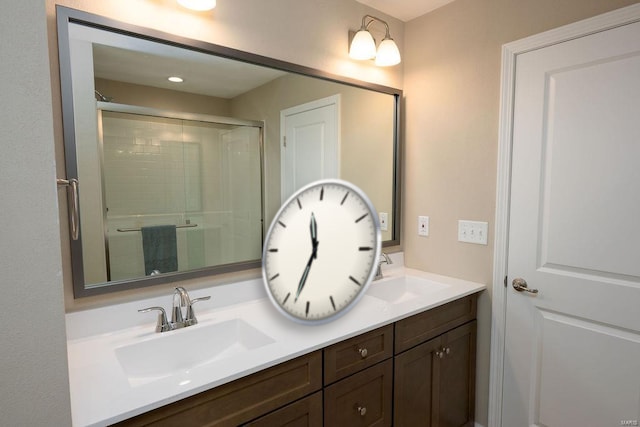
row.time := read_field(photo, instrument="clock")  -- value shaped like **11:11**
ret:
**11:33**
